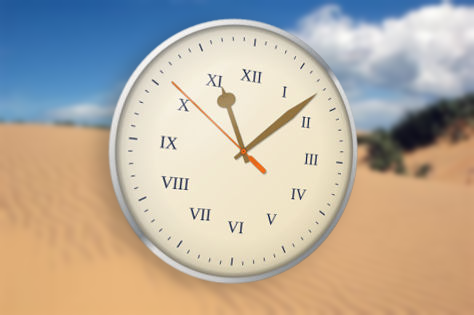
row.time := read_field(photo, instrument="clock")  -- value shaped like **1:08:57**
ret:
**11:07:51**
